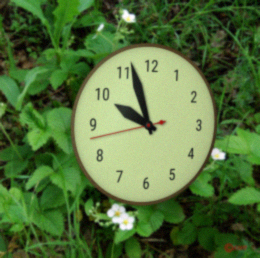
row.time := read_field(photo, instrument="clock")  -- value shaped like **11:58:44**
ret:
**9:56:43**
